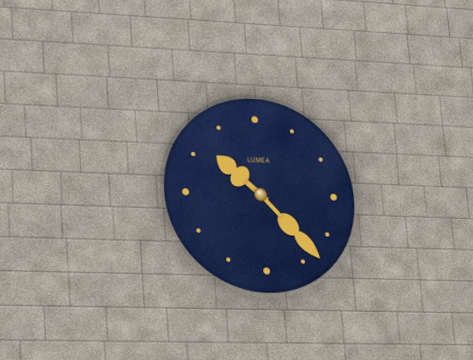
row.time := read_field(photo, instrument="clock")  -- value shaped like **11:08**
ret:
**10:23**
